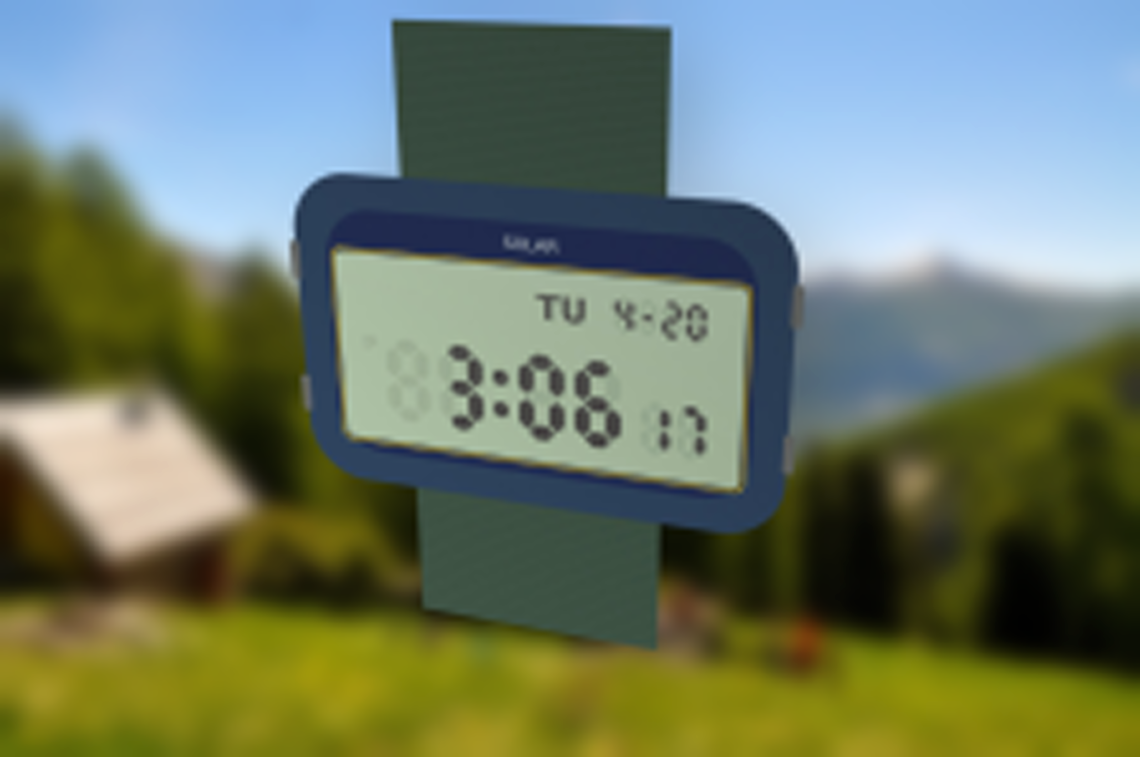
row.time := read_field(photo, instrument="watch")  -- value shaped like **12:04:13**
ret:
**3:06:17**
